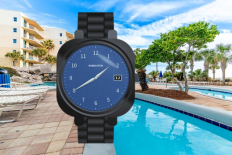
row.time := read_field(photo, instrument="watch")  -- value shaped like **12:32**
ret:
**1:40**
